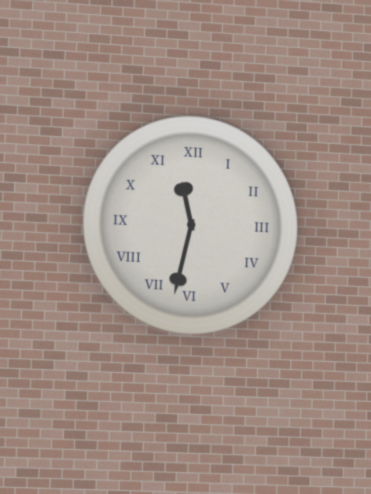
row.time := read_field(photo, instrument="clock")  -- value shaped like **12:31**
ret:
**11:32**
